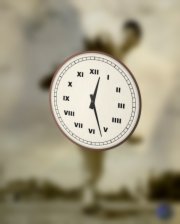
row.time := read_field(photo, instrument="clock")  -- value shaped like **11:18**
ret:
**12:27**
